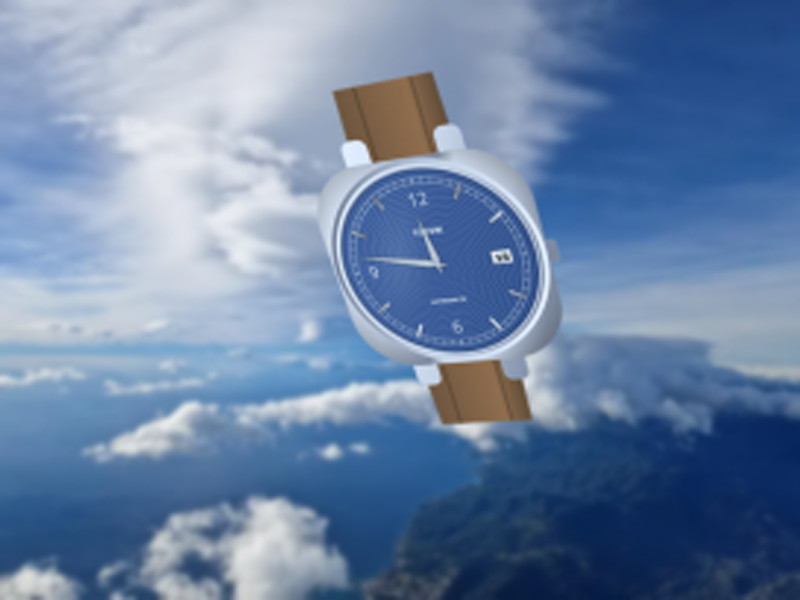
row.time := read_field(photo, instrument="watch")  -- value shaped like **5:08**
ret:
**11:47**
